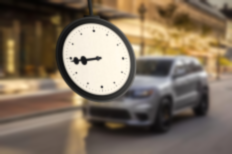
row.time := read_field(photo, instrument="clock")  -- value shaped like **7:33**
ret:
**8:44**
